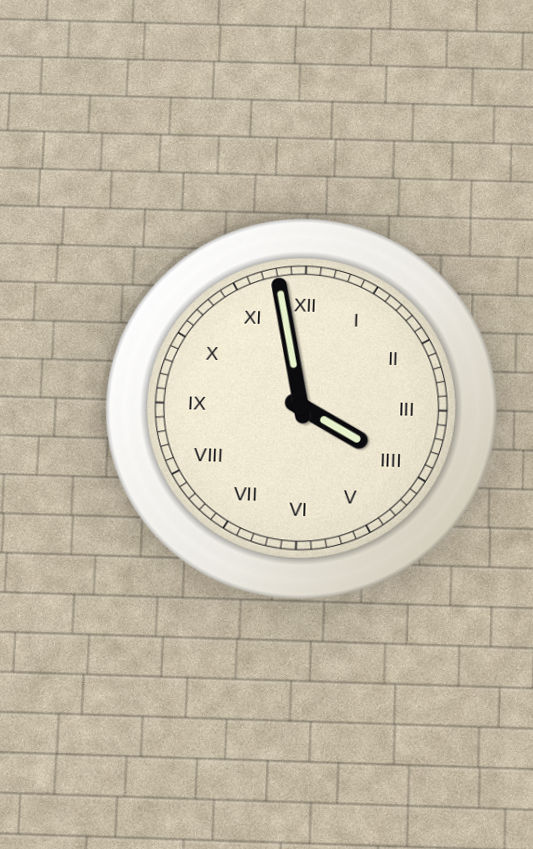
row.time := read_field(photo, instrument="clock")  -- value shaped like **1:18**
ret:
**3:58**
